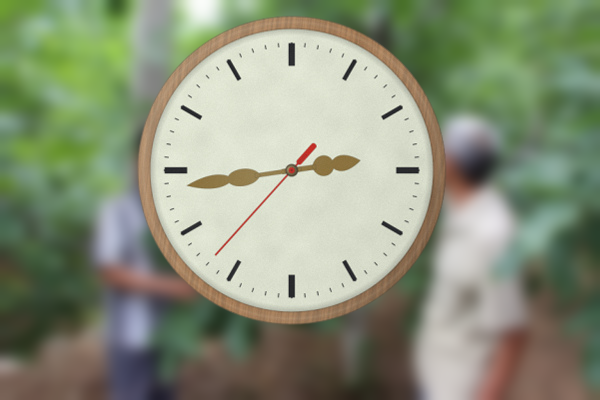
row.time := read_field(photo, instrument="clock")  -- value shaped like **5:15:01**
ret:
**2:43:37**
